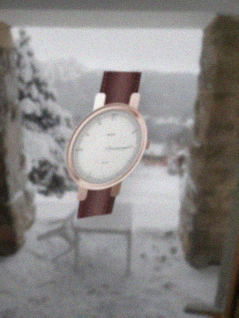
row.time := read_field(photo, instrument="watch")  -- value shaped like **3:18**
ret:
**3:15**
